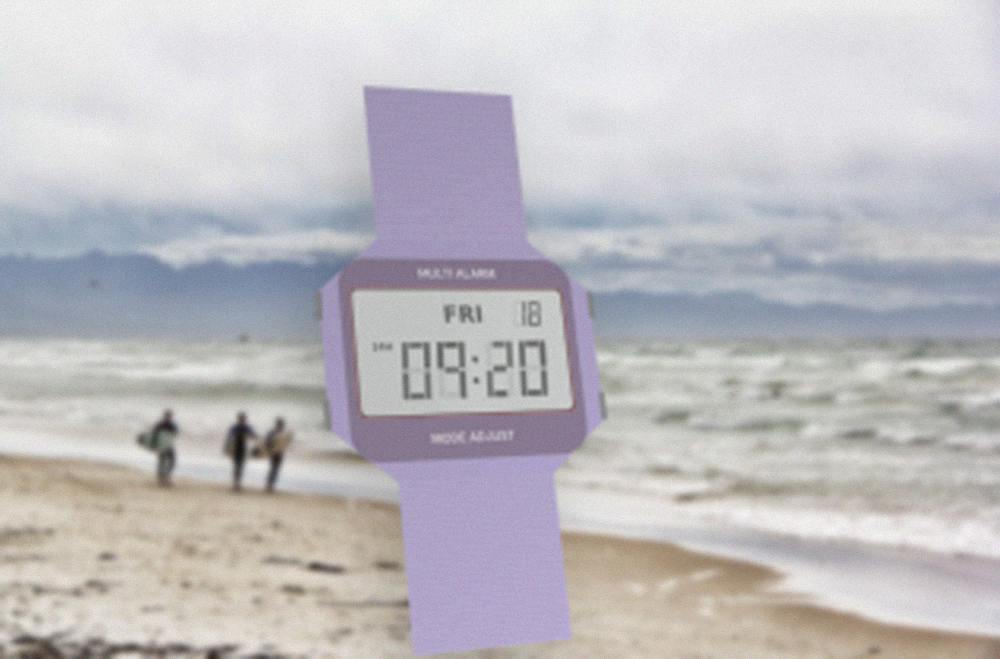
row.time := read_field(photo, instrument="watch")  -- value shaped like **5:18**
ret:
**9:20**
